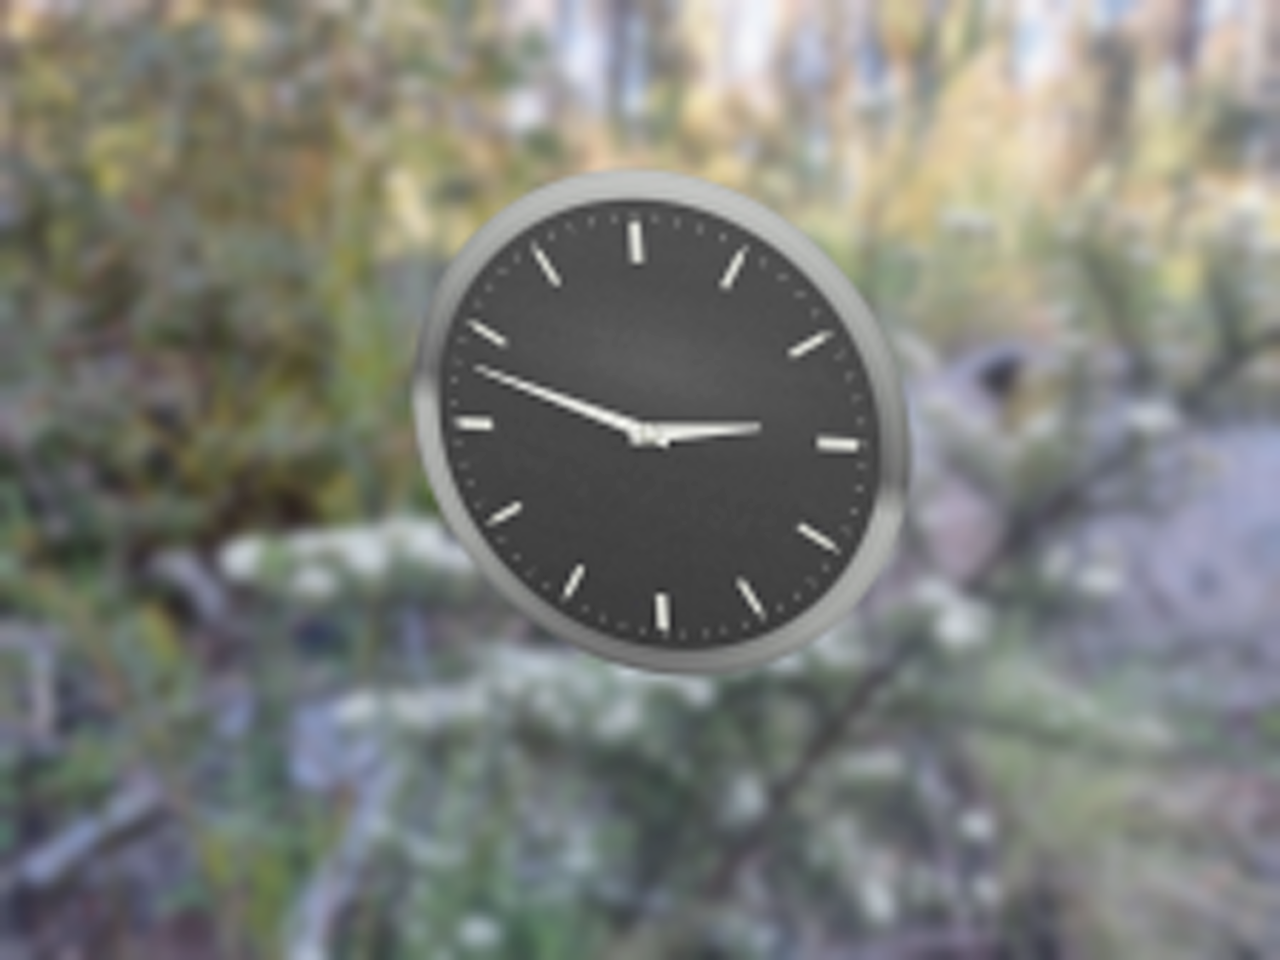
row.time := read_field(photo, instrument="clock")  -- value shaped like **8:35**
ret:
**2:48**
